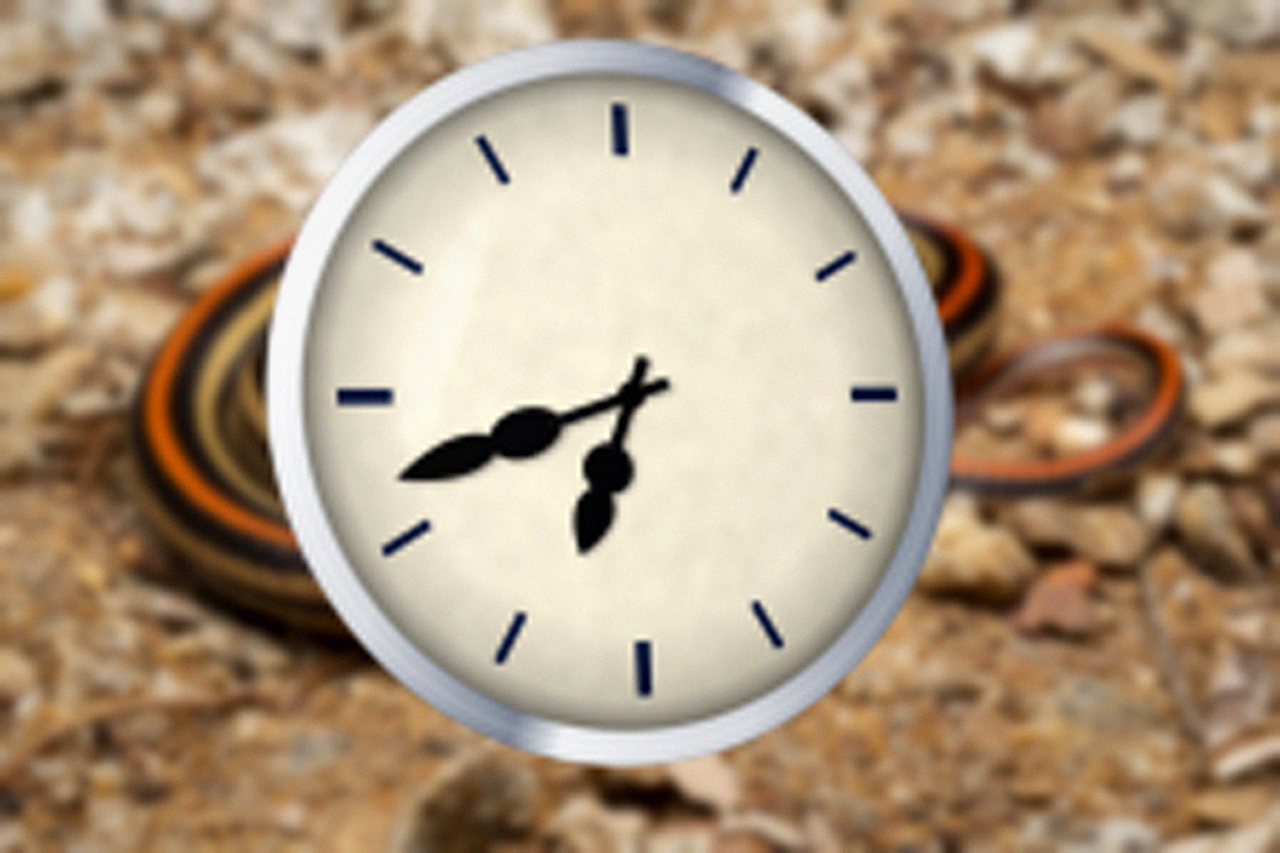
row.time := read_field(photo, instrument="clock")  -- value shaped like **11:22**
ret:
**6:42**
